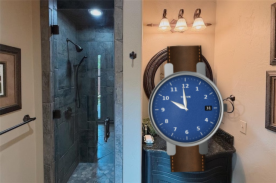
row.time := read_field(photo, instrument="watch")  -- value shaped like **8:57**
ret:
**9:59**
